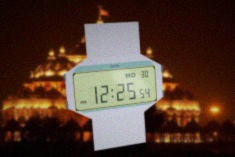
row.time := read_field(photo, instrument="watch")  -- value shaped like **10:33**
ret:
**12:25**
